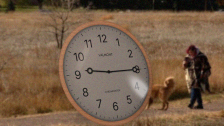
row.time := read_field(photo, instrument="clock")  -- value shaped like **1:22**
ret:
**9:15**
